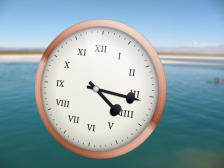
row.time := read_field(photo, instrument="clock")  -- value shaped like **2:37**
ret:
**4:16**
